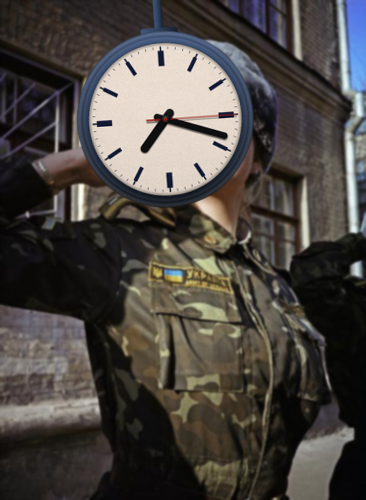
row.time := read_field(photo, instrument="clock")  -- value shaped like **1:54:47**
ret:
**7:18:15**
